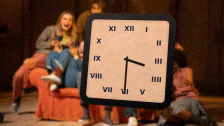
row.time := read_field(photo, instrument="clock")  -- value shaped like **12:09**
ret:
**3:30**
